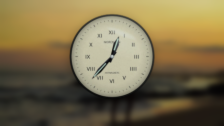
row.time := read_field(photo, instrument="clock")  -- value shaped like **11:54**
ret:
**12:37**
